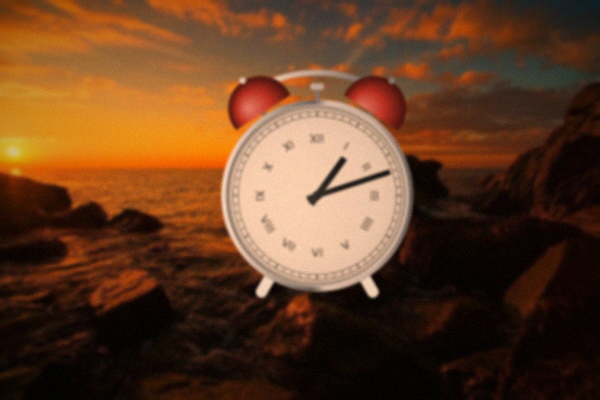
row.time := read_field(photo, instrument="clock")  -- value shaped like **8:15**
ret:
**1:12**
